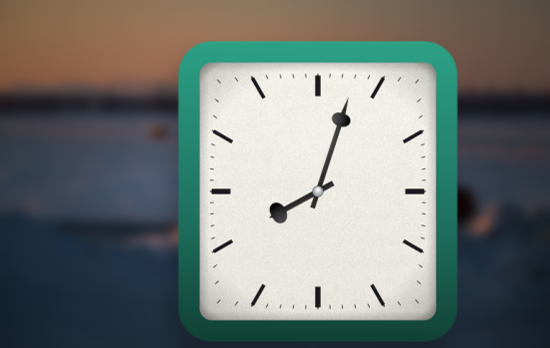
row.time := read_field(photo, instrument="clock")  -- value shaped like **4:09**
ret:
**8:03**
